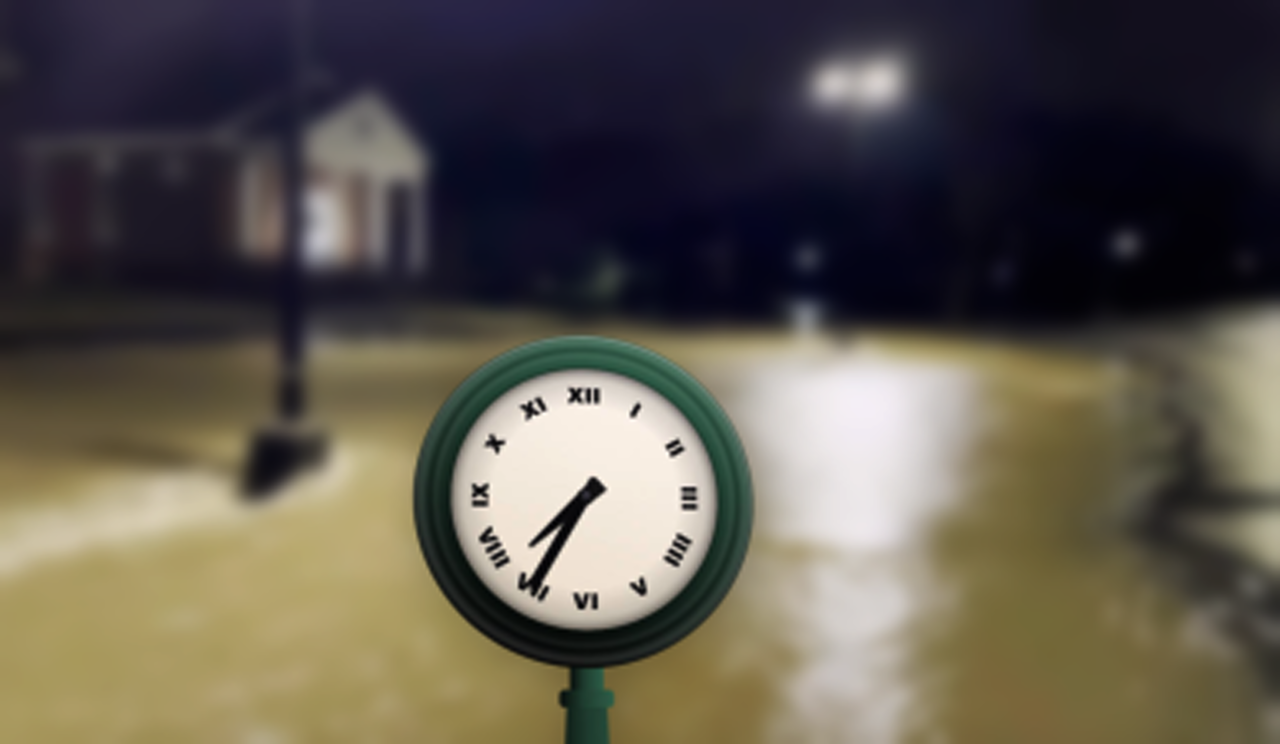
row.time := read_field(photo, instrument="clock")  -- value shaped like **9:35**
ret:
**7:35**
